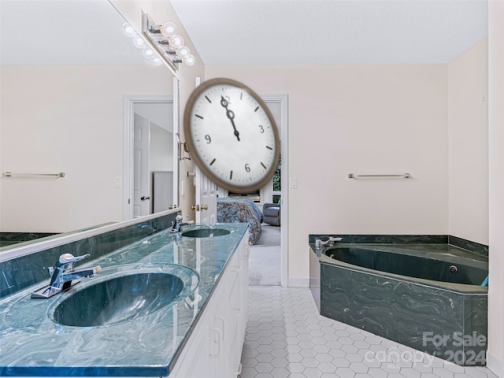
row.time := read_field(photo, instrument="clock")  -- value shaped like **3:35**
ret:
**11:59**
